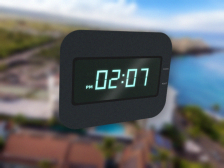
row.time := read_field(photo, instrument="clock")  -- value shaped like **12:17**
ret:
**2:07**
